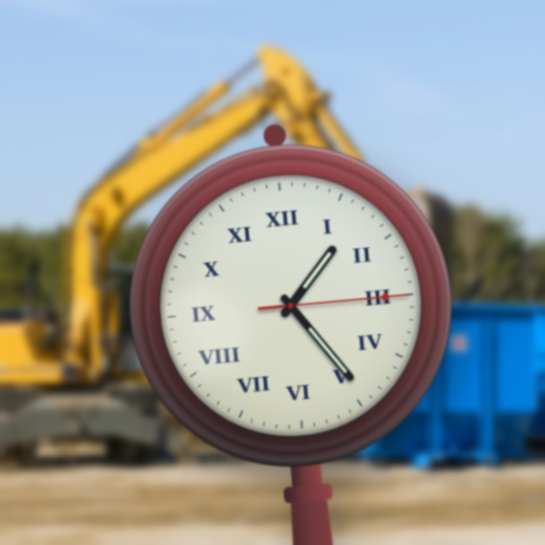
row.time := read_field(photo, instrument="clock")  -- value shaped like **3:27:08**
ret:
**1:24:15**
